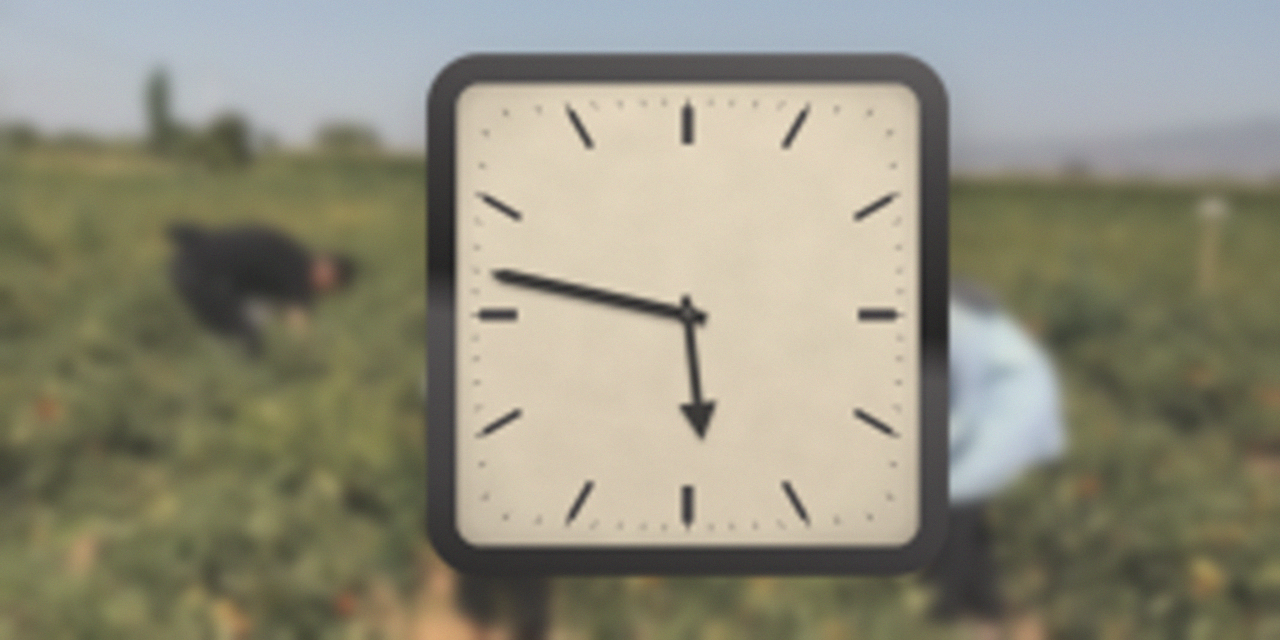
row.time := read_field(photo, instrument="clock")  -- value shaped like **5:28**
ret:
**5:47**
